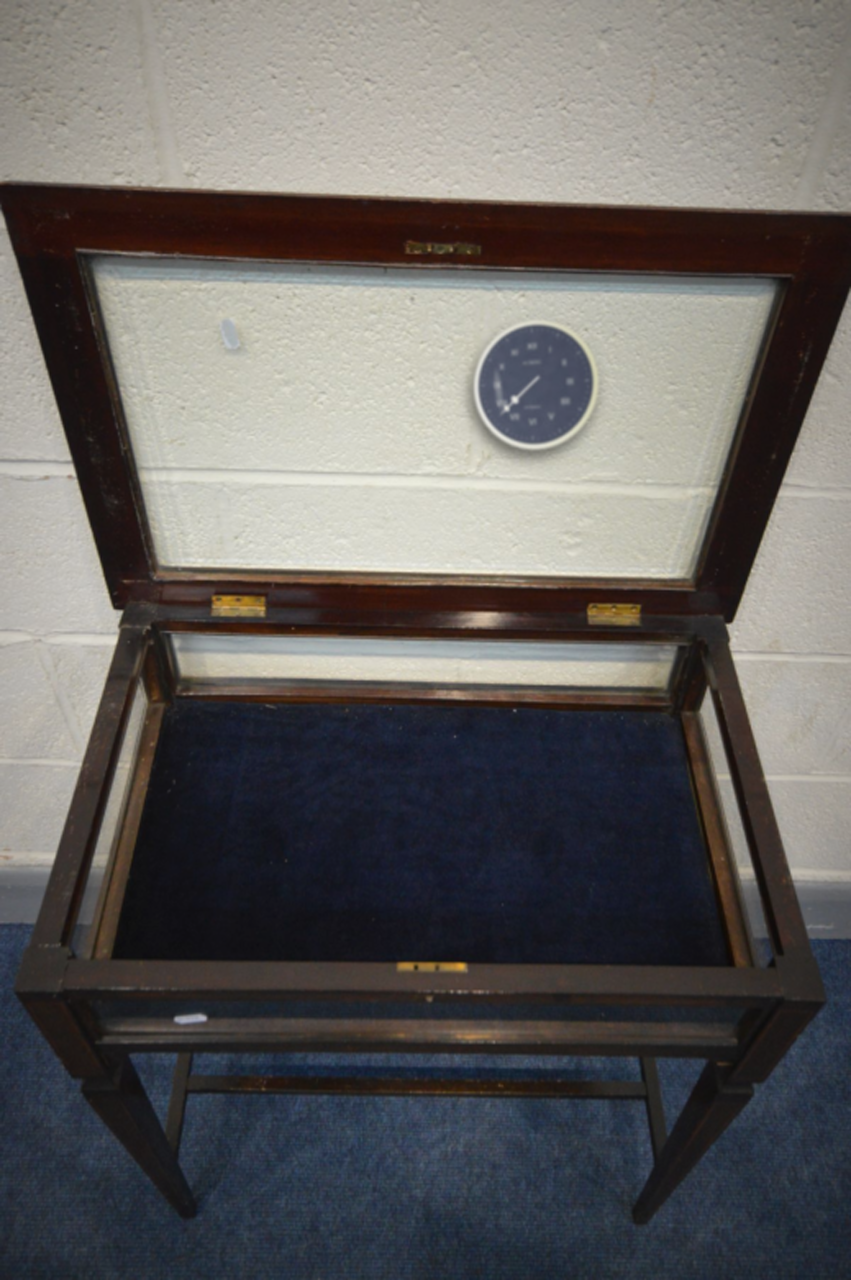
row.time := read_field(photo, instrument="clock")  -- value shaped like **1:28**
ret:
**7:38**
